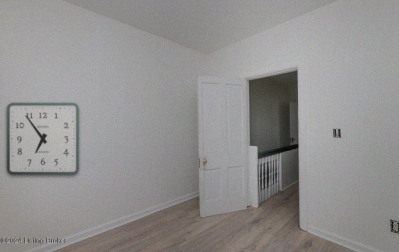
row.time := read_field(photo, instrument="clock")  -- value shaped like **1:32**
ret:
**6:54**
